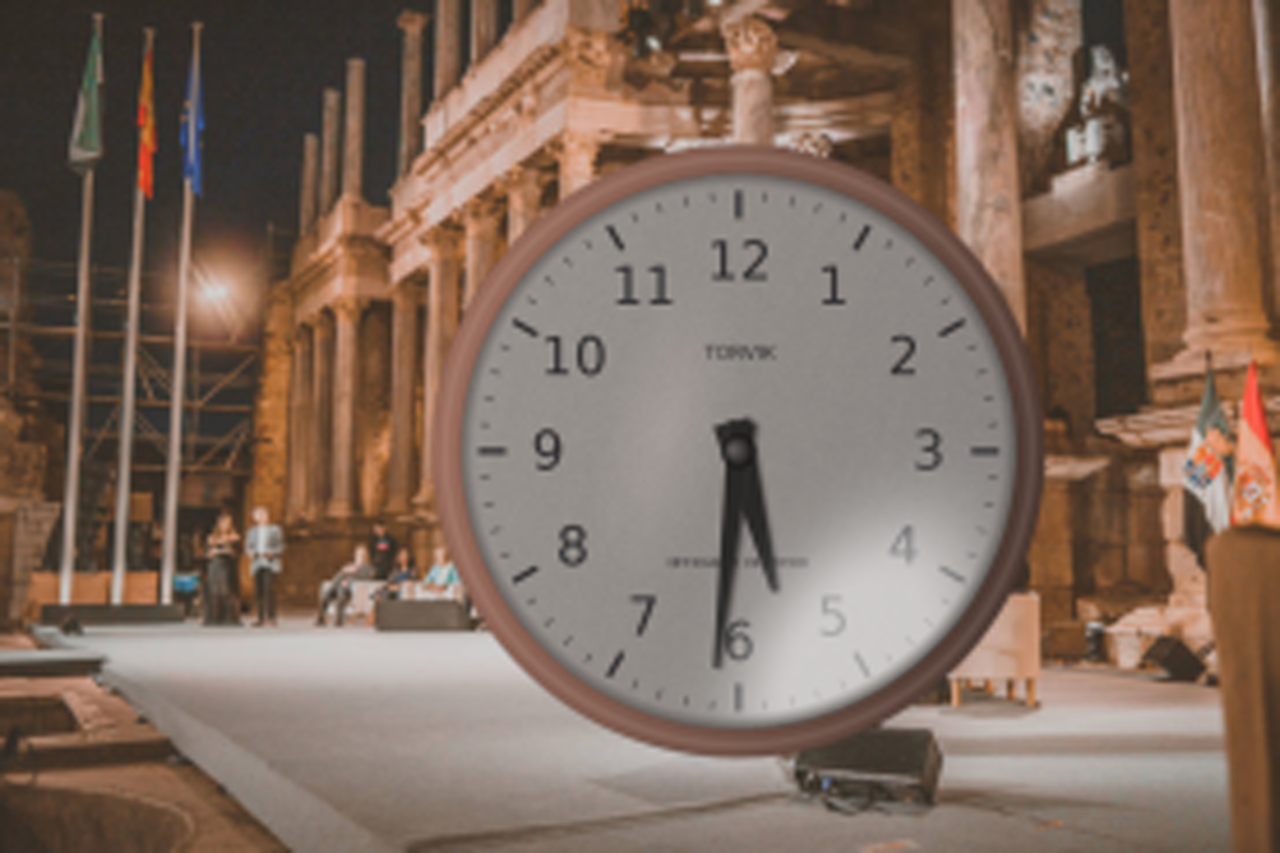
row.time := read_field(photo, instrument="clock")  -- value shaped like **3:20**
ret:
**5:31**
